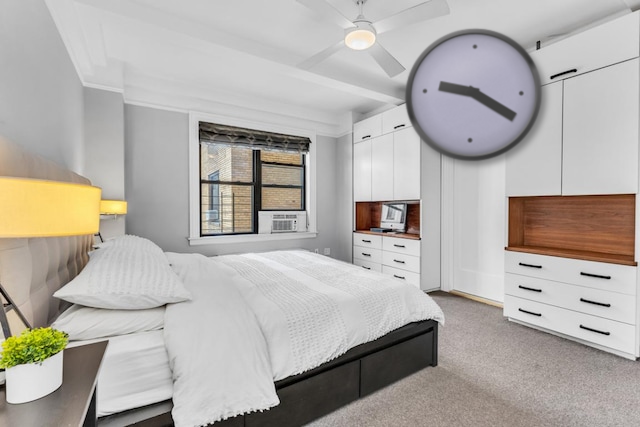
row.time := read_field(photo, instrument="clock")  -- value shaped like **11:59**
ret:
**9:20**
